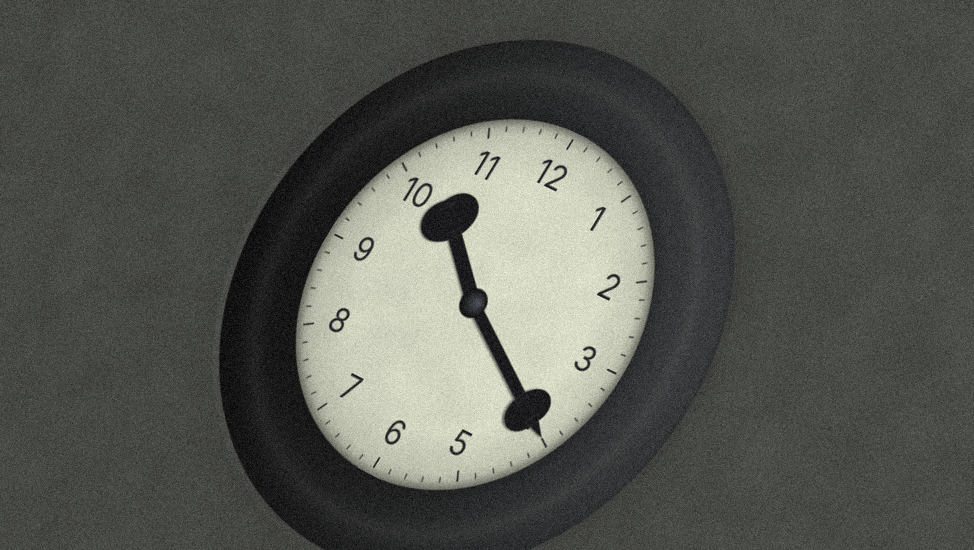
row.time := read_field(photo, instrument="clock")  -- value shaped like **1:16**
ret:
**10:20**
